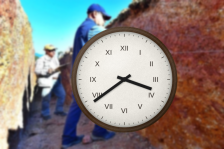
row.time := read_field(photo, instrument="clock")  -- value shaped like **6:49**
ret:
**3:39**
